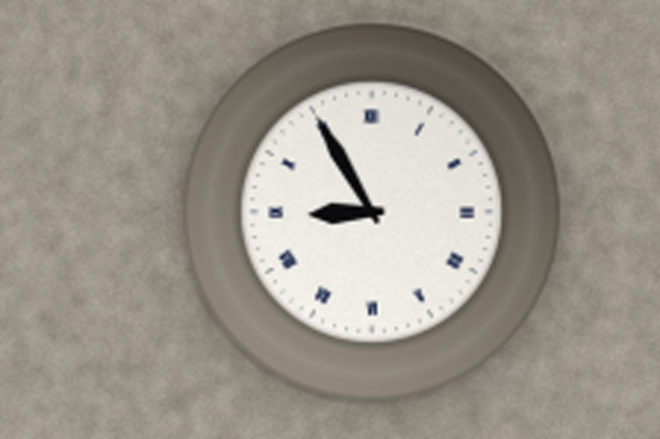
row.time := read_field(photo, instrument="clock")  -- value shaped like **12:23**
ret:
**8:55**
